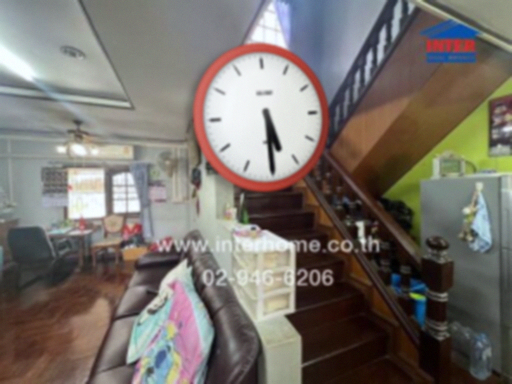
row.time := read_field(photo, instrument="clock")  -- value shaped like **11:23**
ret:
**5:30**
